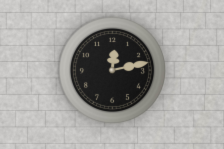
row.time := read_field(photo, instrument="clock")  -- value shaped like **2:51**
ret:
**12:13**
